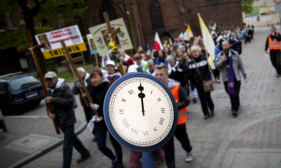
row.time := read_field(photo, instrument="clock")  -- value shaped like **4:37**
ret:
**12:00**
